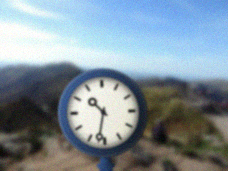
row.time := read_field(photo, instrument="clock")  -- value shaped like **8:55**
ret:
**10:32**
